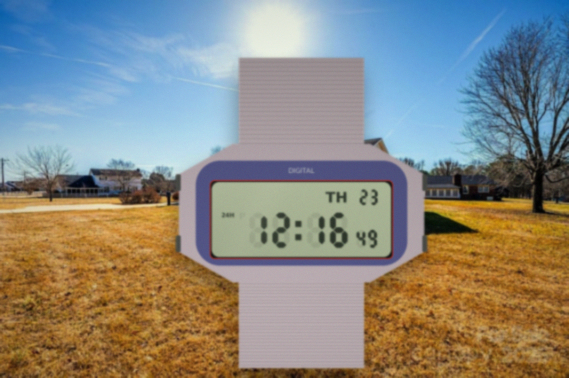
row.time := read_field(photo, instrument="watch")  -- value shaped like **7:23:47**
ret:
**12:16:49**
